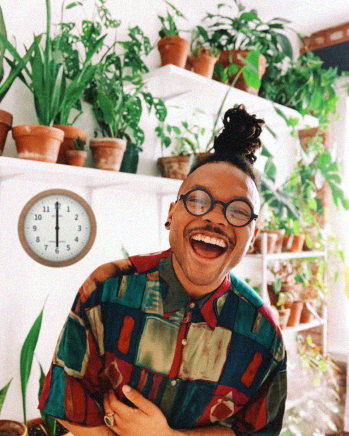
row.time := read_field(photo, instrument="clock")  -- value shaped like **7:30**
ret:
**6:00**
